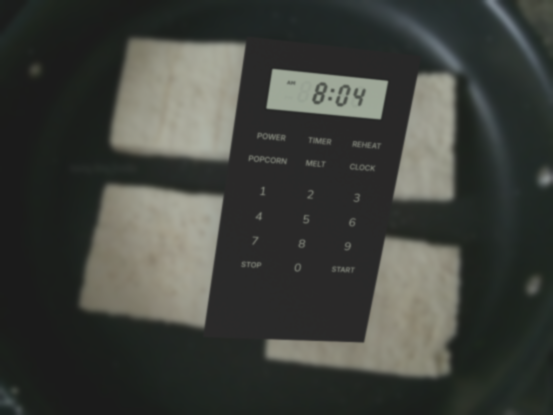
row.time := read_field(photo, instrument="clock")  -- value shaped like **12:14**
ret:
**8:04**
